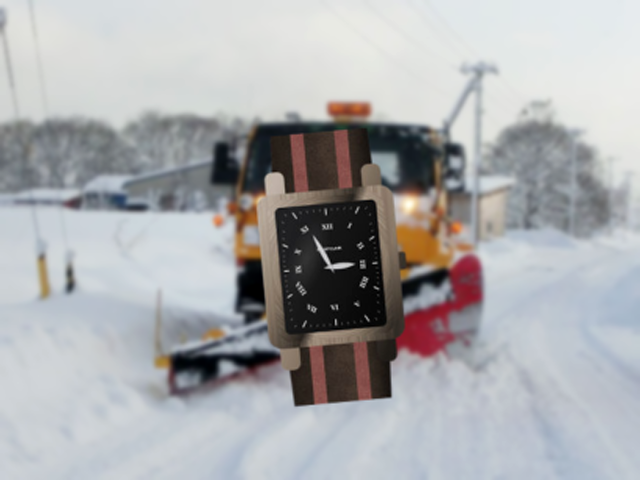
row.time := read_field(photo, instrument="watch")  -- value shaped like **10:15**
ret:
**2:56**
